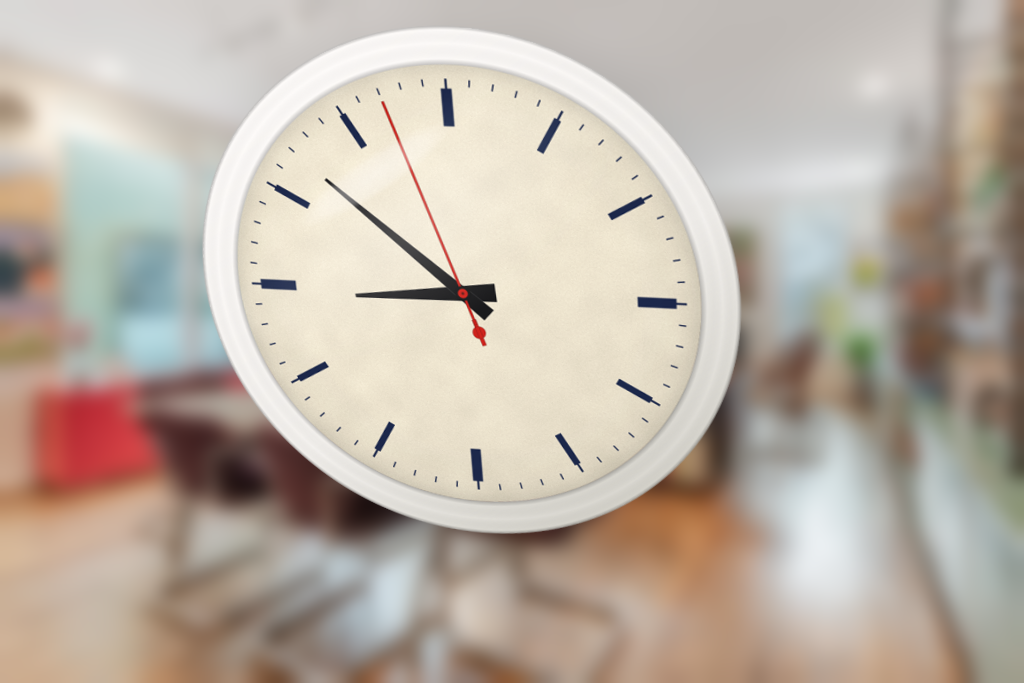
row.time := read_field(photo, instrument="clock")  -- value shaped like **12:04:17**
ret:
**8:51:57**
